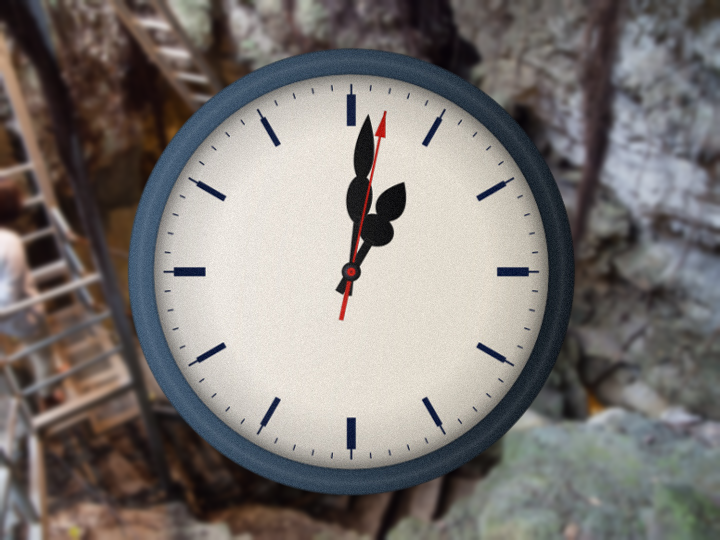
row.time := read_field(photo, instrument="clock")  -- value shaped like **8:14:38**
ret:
**1:01:02**
